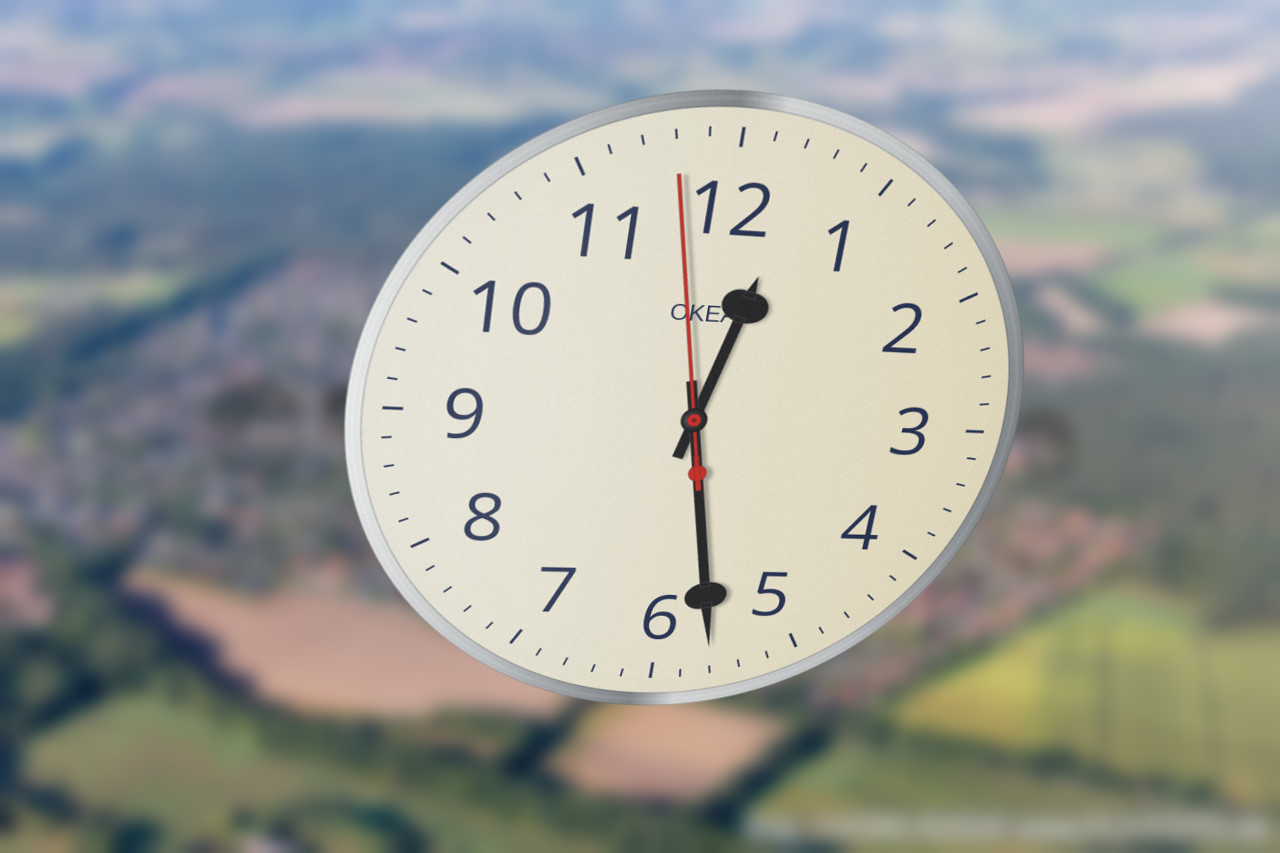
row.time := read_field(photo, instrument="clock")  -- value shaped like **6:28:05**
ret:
**12:27:58**
